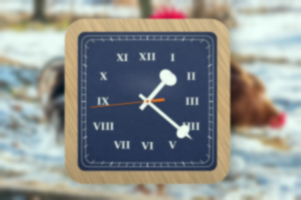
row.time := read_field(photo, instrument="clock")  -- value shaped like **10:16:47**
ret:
**1:21:44**
